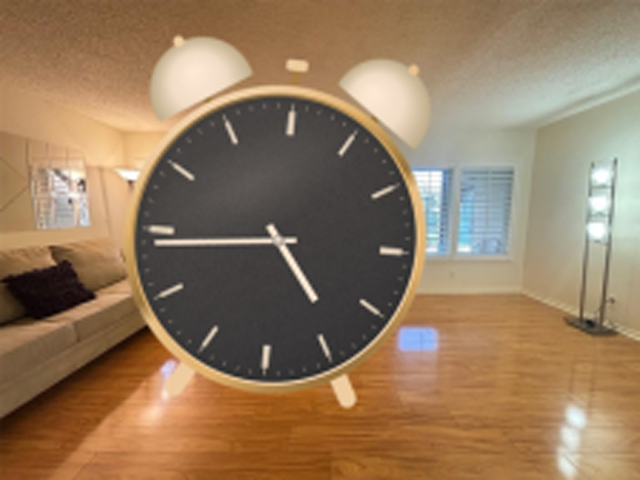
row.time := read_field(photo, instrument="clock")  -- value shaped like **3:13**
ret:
**4:44**
